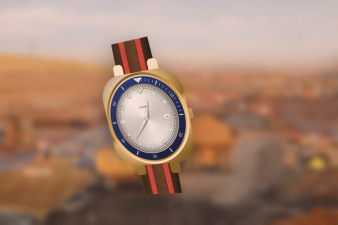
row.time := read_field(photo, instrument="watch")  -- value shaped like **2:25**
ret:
**12:37**
